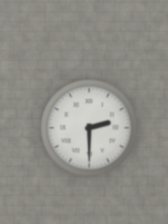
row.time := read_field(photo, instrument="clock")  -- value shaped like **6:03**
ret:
**2:30**
